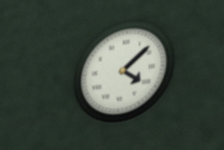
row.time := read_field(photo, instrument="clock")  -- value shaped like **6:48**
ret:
**4:08**
